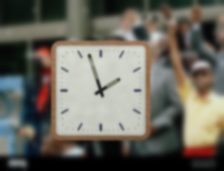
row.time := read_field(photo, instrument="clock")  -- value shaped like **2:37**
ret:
**1:57**
